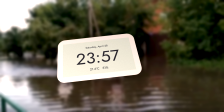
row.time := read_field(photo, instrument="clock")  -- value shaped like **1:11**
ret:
**23:57**
